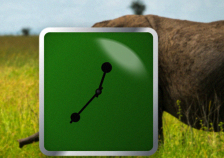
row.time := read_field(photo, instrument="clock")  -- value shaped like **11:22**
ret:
**12:37**
